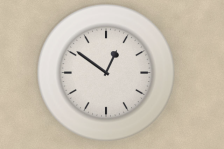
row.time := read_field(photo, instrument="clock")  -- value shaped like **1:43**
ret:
**12:51**
